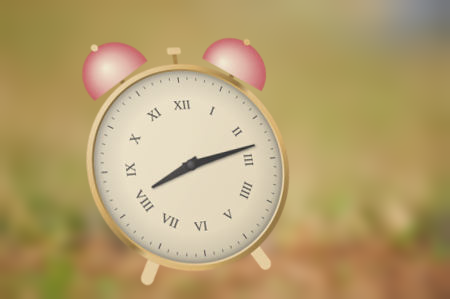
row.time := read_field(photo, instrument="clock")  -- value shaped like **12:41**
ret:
**8:13**
